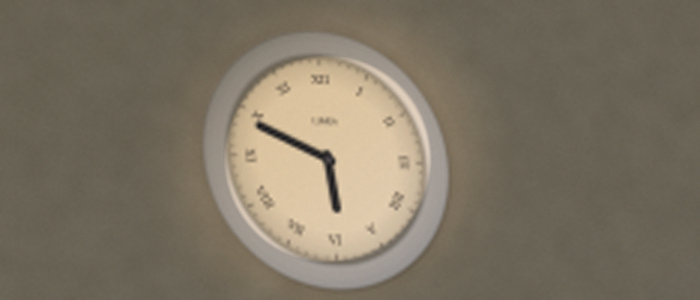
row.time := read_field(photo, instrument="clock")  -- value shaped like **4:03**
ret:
**5:49**
